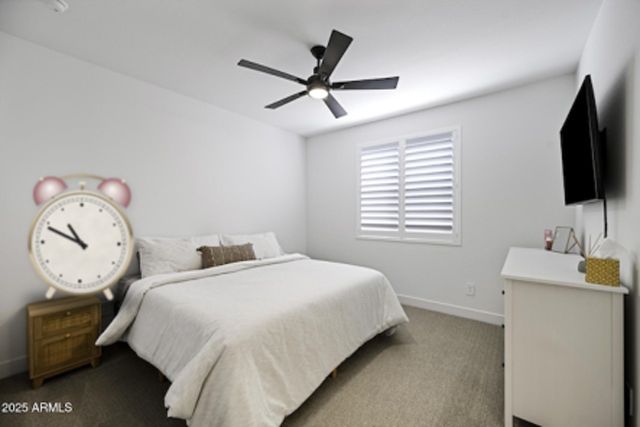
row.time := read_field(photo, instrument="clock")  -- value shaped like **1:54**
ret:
**10:49**
